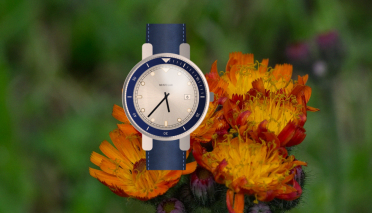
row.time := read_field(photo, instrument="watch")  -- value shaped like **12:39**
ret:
**5:37**
